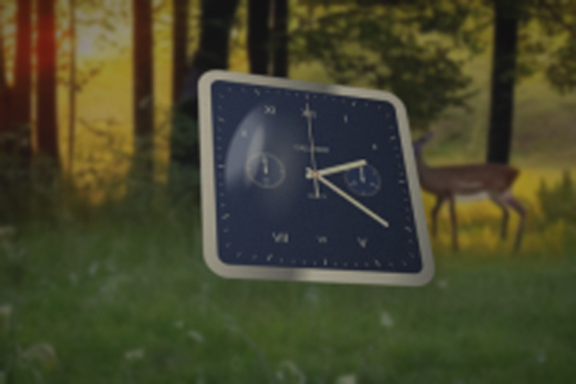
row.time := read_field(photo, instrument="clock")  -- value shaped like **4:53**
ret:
**2:21**
